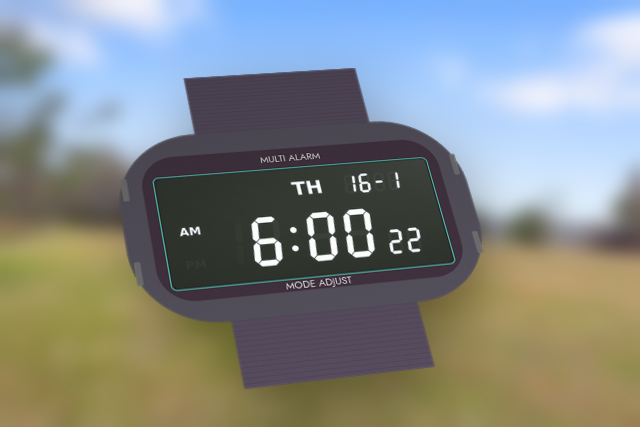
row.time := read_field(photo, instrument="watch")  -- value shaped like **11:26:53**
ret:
**6:00:22**
